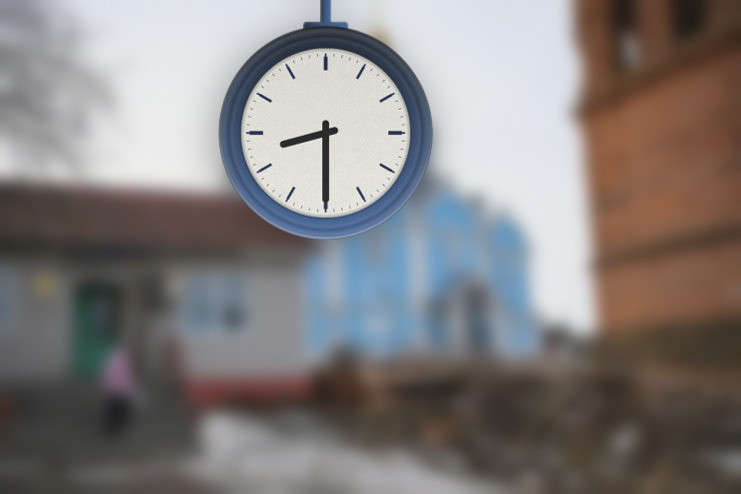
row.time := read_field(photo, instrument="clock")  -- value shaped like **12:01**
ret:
**8:30**
